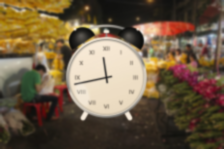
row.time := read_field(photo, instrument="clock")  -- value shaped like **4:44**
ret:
**11:43**
